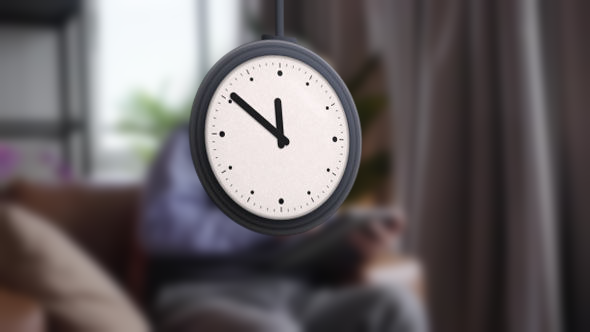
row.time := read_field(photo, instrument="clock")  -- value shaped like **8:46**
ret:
**11:51**
